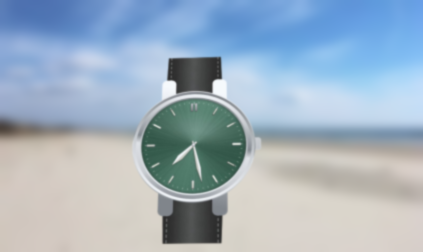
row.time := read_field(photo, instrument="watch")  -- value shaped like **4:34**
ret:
**7:28**
